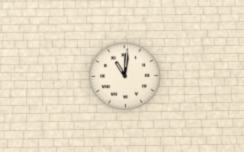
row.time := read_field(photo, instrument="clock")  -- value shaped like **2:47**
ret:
**11:01**
